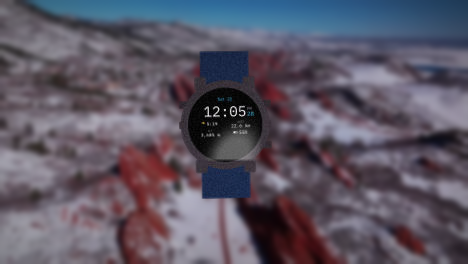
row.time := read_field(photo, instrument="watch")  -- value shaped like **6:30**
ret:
**12:05**
